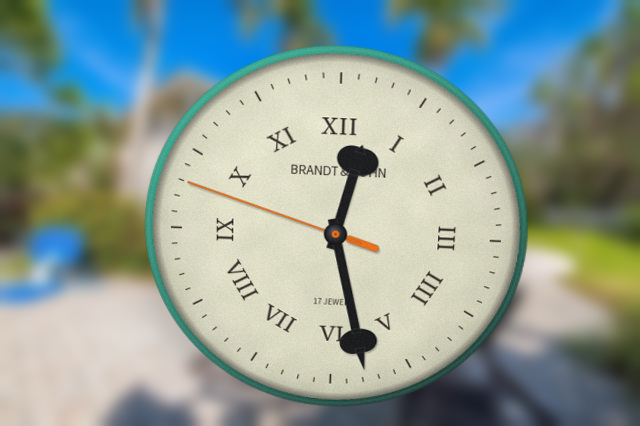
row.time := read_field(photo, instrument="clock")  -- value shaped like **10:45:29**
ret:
**12:27:48**
